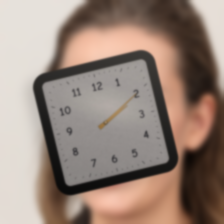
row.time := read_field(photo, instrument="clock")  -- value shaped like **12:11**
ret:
**2:10**
